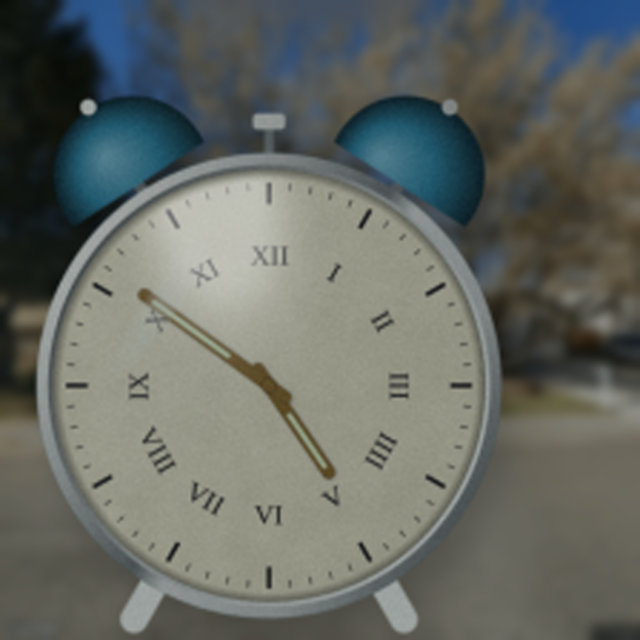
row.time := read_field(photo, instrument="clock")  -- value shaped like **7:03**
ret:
**4:51**
